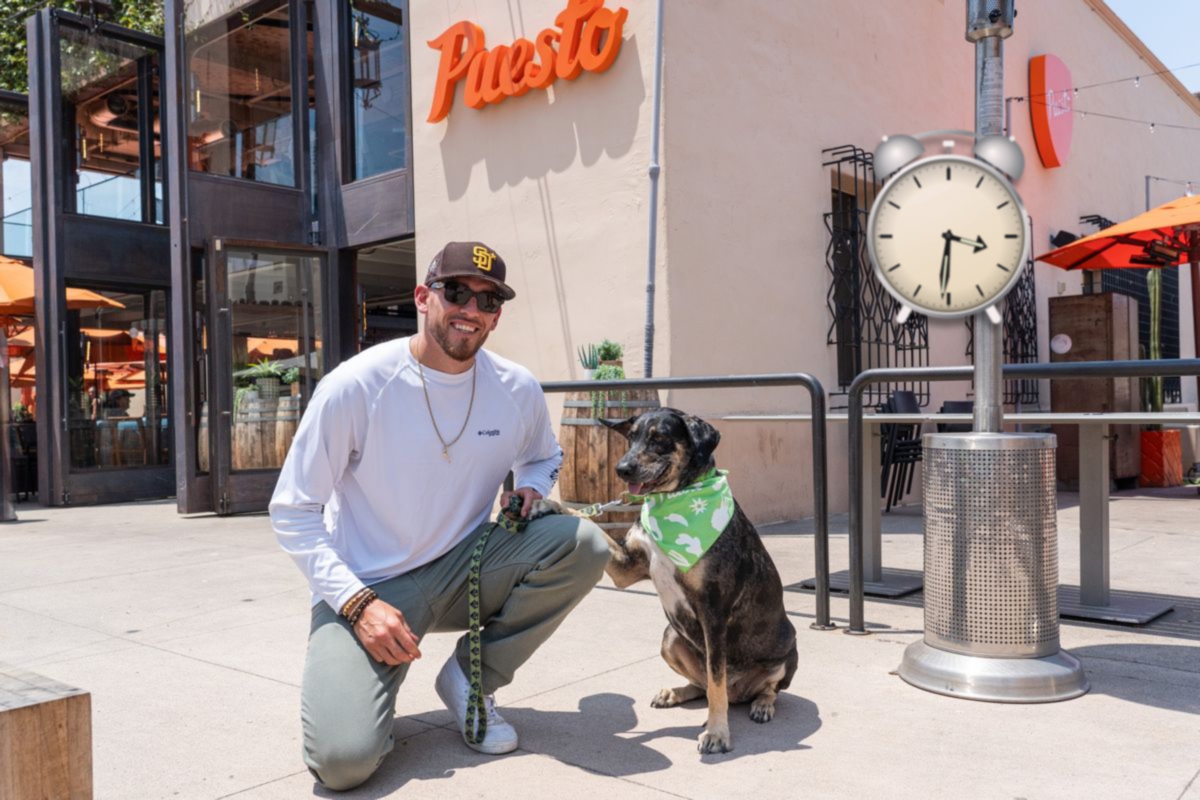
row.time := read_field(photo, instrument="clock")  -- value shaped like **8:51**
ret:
**3:31**
